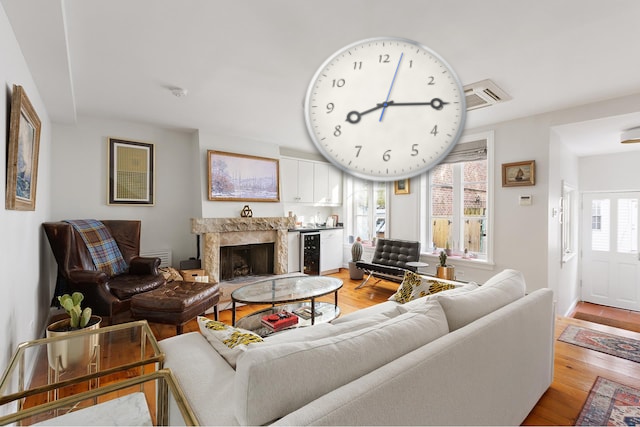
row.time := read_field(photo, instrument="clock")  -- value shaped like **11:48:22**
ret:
**8:15:03**
